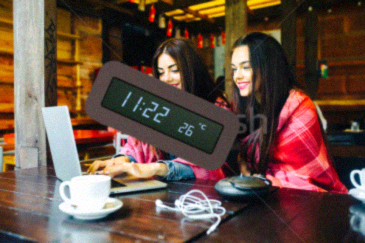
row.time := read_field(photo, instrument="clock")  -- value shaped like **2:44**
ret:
**11:22**
